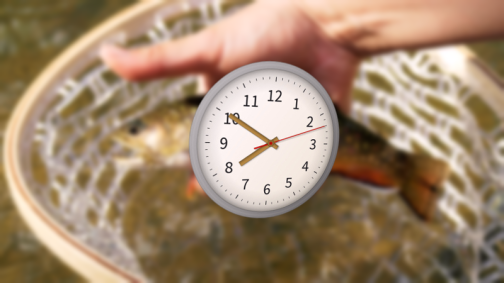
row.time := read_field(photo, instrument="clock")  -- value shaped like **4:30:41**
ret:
**7:50:12**
